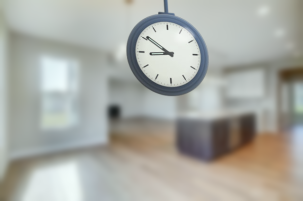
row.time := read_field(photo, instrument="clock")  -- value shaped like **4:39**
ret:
**8:51**
